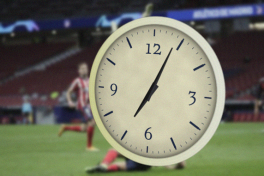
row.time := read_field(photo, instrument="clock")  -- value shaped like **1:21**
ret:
**7:04**
